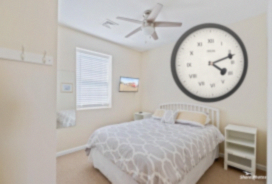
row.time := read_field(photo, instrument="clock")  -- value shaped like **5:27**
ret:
**4:12**
